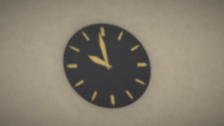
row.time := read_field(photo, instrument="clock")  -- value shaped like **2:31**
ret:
**9:59**
